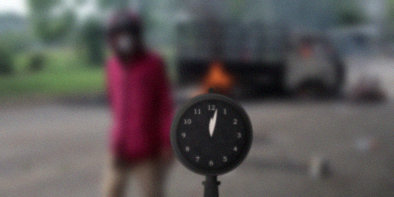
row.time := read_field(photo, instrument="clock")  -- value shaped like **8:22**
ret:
**12:02**
